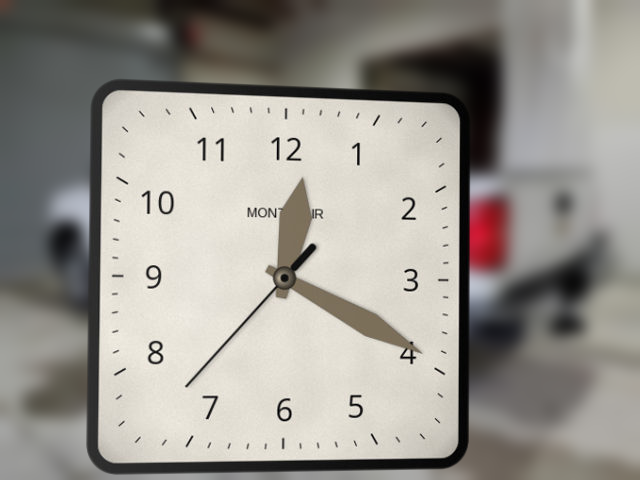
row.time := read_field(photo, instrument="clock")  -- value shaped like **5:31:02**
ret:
**12:19:37**
